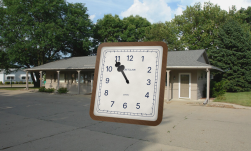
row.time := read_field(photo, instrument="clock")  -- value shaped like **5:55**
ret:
**10:54**
